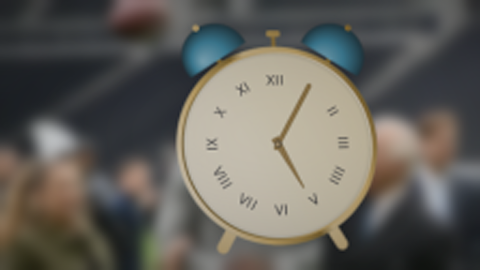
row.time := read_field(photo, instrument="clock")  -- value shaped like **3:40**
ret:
**5:05**
